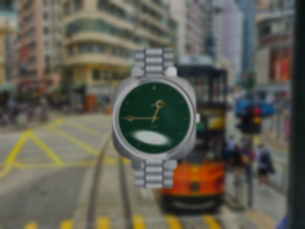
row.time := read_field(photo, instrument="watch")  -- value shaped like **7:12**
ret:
**12:45**
